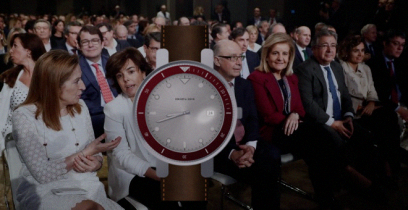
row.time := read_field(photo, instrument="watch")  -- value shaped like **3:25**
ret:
**8:42**
